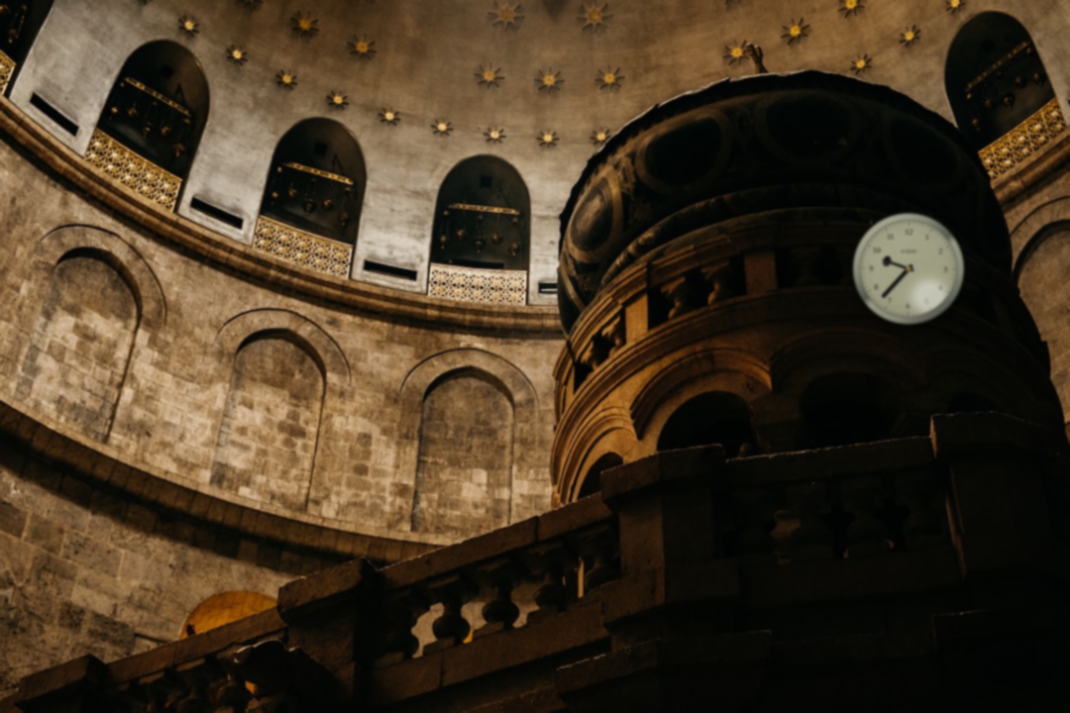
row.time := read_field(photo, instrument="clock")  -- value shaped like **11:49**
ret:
**9:37**
